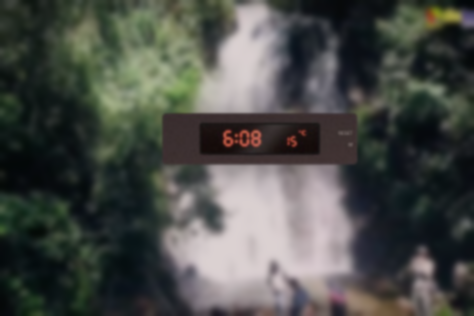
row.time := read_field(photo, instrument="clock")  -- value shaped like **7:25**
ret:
**6:08**
